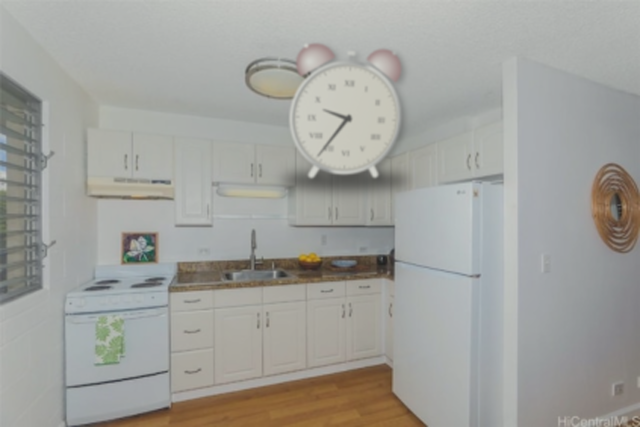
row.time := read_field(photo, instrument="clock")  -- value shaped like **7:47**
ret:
**9:36**
